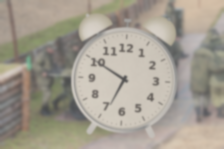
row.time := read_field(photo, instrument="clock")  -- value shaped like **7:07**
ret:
**6:50**
